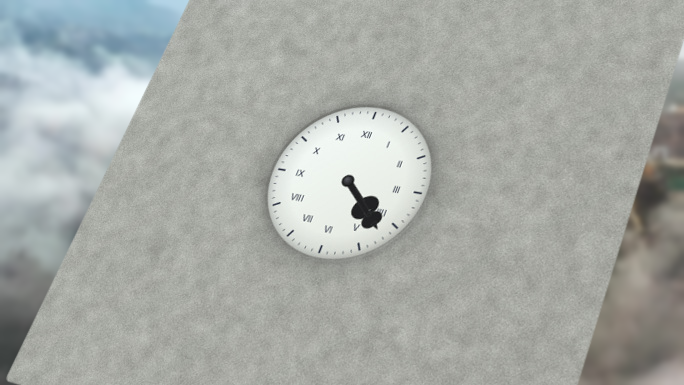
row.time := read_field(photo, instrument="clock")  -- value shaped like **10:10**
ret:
**4:22**
